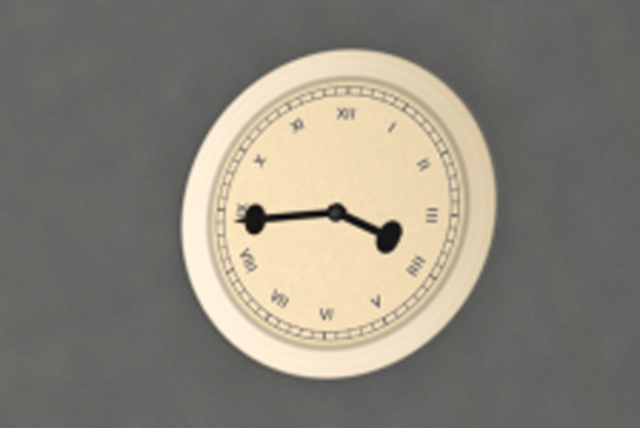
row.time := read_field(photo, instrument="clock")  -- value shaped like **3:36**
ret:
**3:44**
